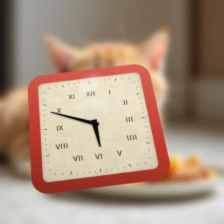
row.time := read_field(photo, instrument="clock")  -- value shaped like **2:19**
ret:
**5:49**
